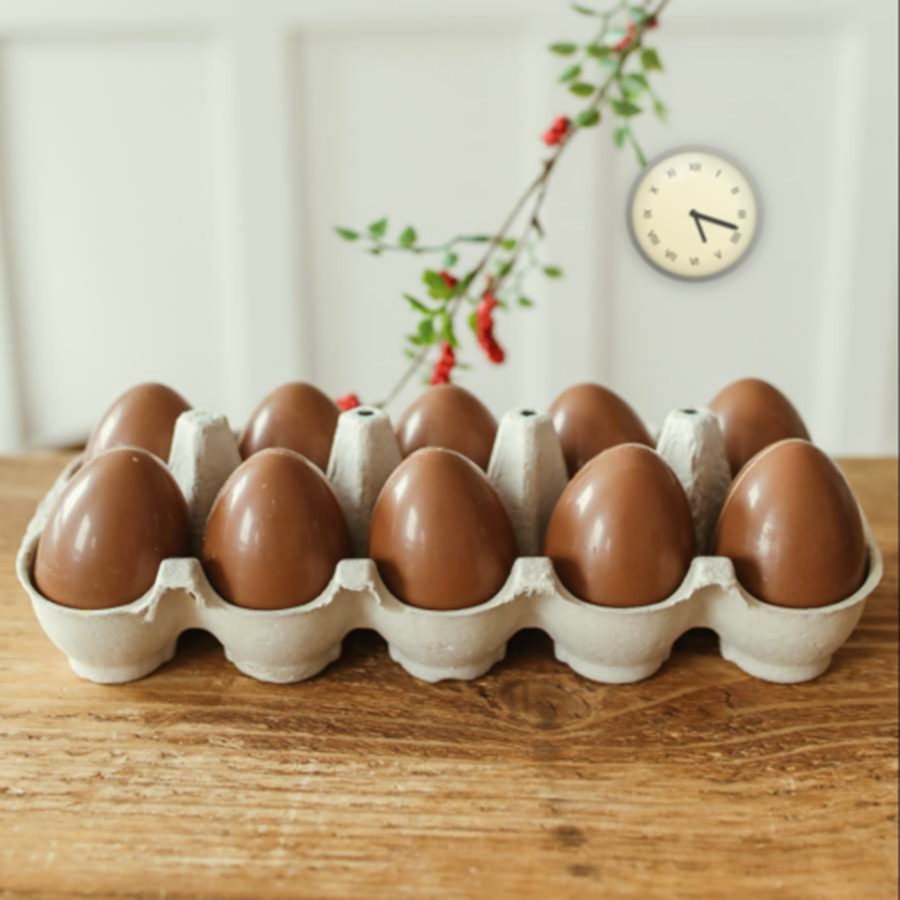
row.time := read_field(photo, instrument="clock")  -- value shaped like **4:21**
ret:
**5:18**
